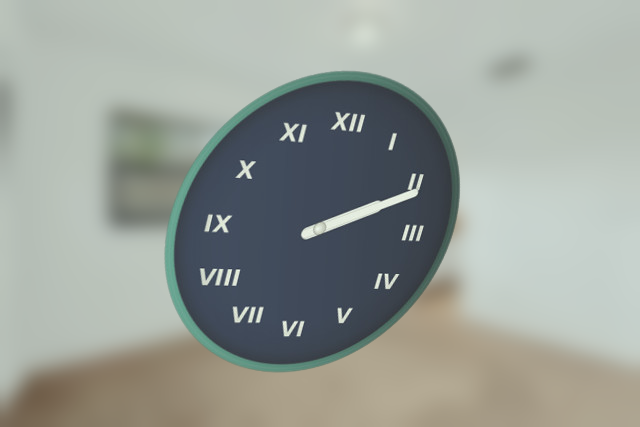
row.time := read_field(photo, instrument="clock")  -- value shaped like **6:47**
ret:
**2:11**
